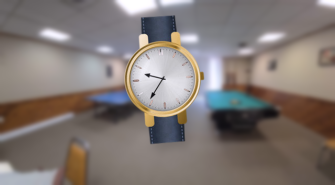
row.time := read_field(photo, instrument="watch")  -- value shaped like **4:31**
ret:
**9:36**
